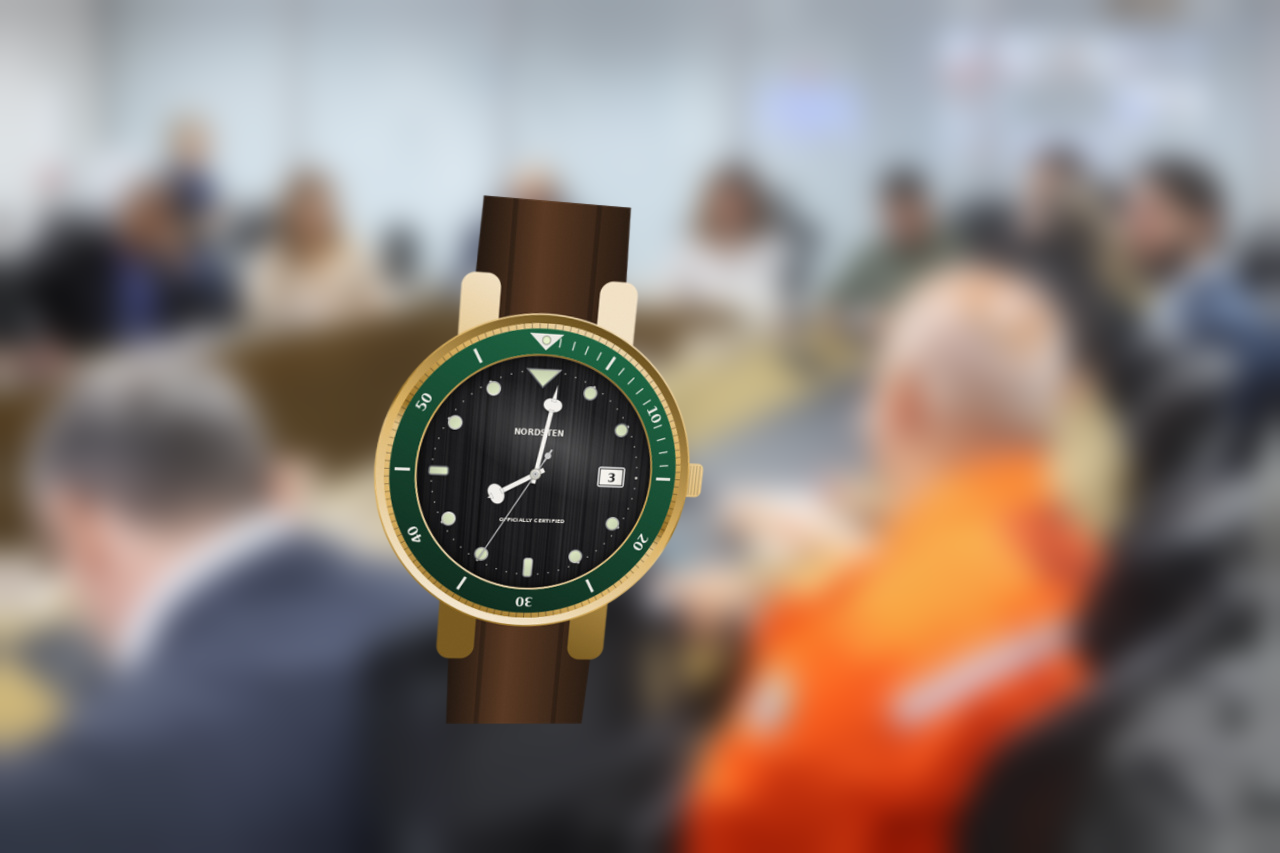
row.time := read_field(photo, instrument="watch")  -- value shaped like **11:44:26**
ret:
**8:01:35**
